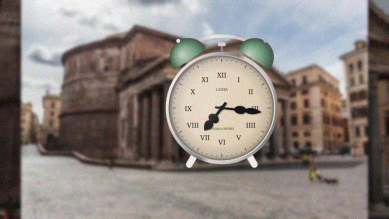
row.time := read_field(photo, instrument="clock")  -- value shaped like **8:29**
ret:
**7:16**
